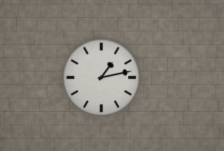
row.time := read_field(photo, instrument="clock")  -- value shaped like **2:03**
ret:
**1:13**
